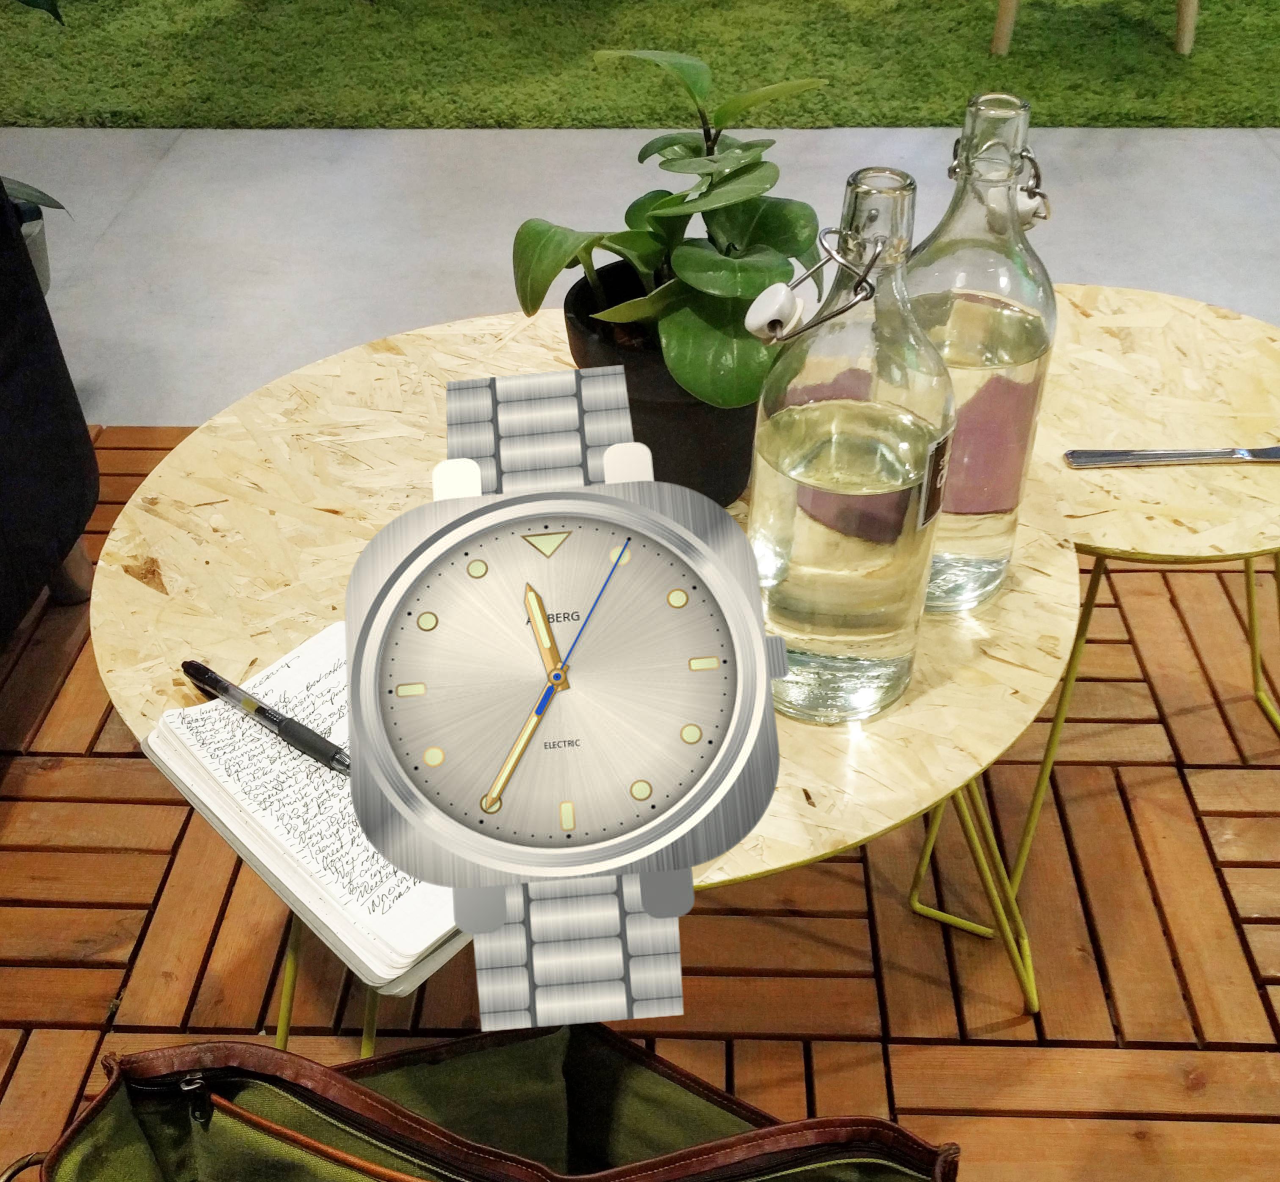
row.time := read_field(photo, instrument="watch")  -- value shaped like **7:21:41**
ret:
**11:35:05**
